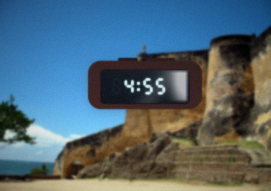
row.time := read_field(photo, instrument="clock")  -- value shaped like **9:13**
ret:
**4:55**
